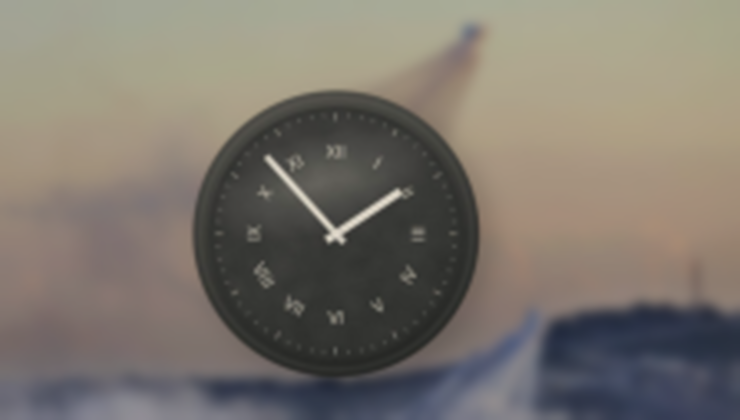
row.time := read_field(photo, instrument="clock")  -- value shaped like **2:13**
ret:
**1:53**
